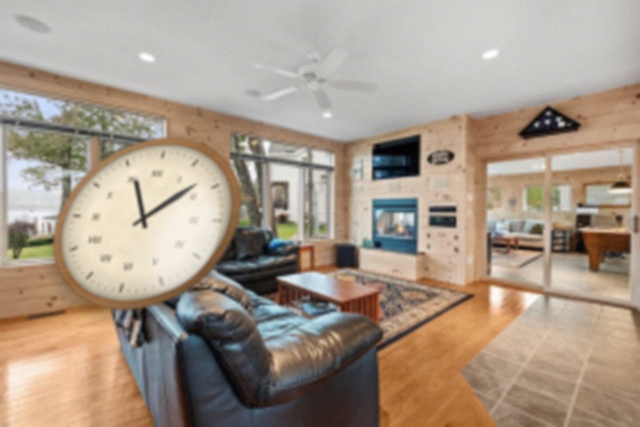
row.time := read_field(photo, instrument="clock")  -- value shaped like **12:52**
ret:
**11:08**
